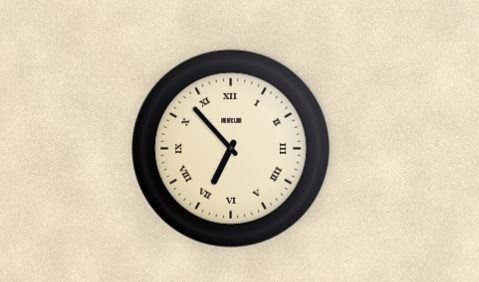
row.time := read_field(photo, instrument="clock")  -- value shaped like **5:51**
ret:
**6:53**
